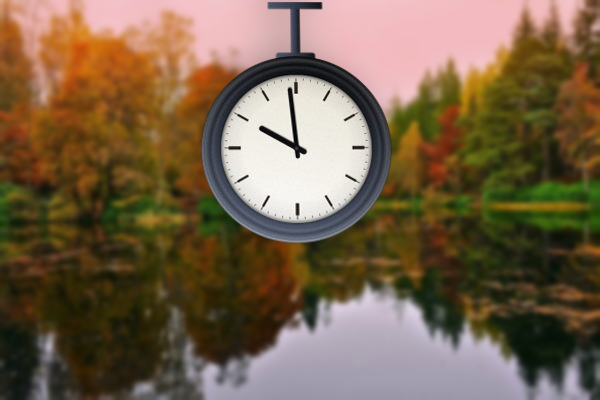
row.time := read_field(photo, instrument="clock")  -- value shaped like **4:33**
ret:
**9:59**
